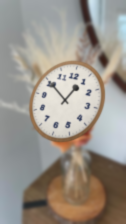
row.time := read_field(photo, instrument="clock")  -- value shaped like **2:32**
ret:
**12:50**
